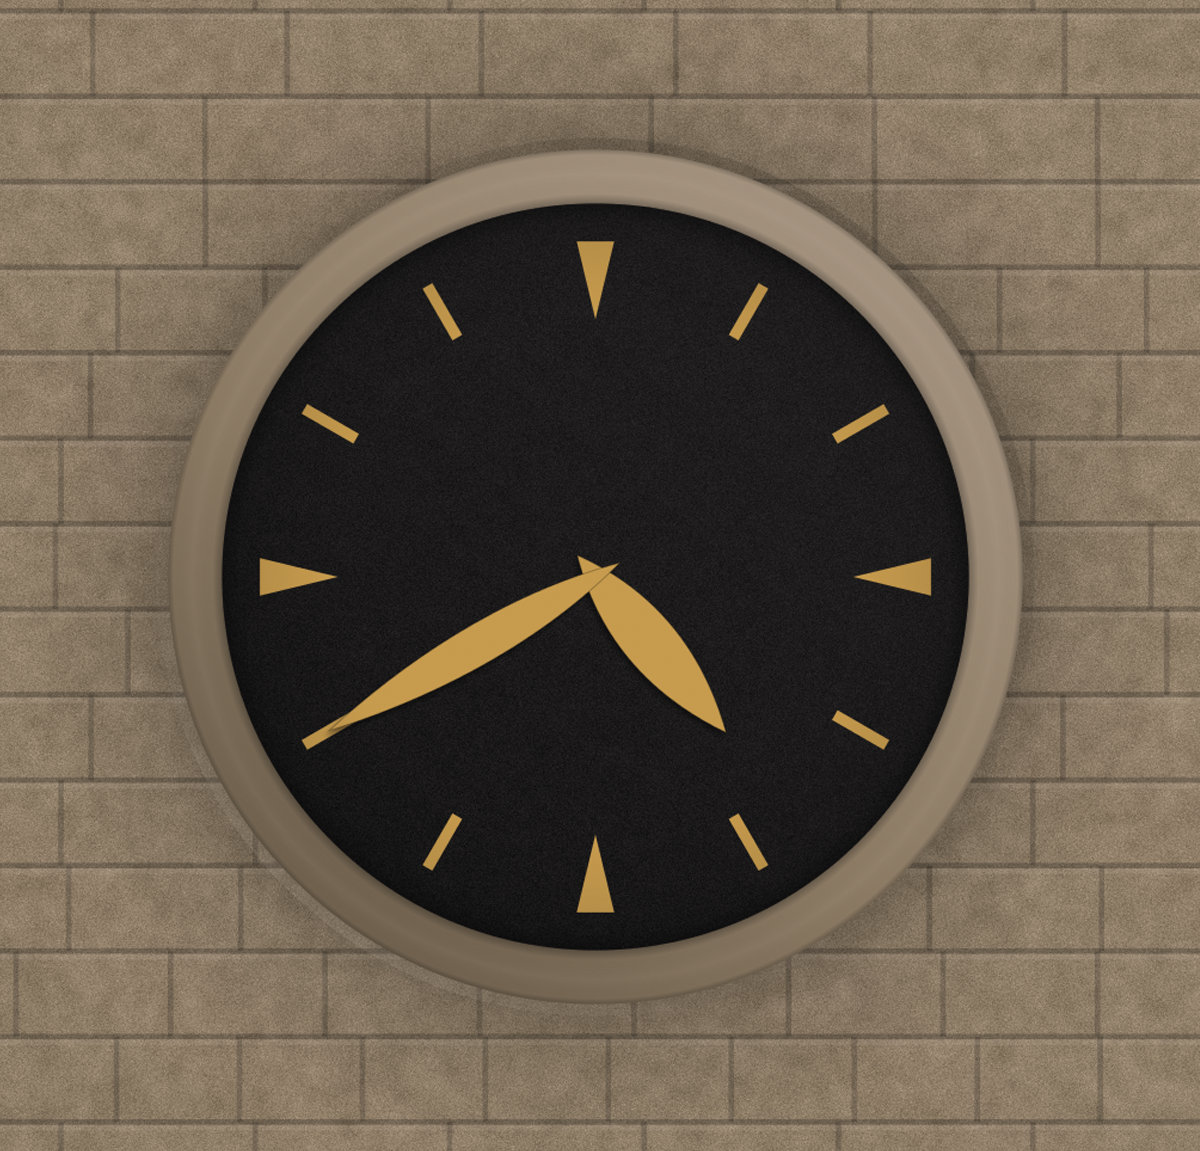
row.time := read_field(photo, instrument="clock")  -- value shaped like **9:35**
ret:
**4:40**
